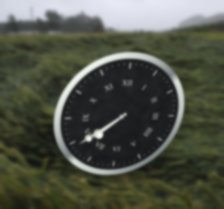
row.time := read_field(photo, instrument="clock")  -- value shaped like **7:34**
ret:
**7:39**
